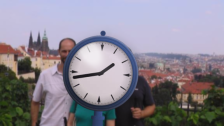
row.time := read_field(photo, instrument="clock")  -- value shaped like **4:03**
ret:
**1:43**
